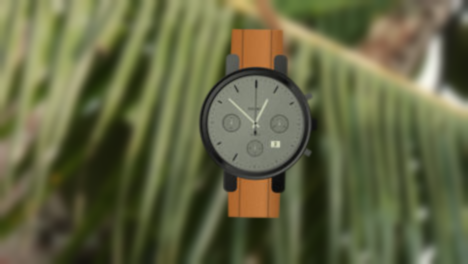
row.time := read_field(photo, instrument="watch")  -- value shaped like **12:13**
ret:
**12:52**
